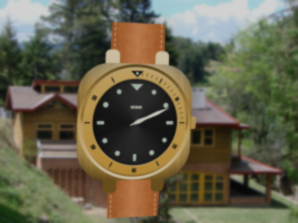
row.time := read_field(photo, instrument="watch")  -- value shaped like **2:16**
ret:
**2:11**
